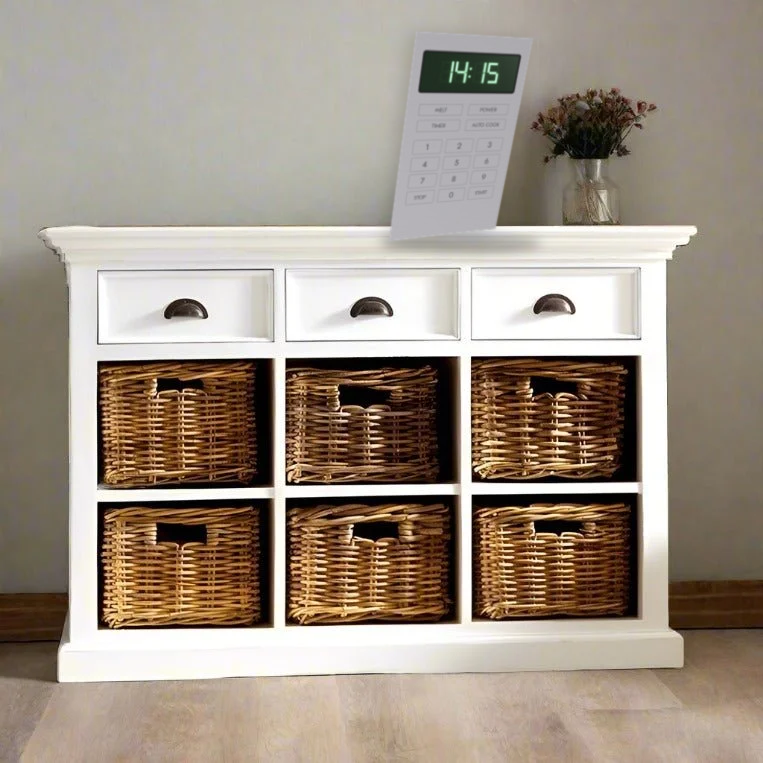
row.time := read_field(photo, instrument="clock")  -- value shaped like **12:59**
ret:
**14:15**
